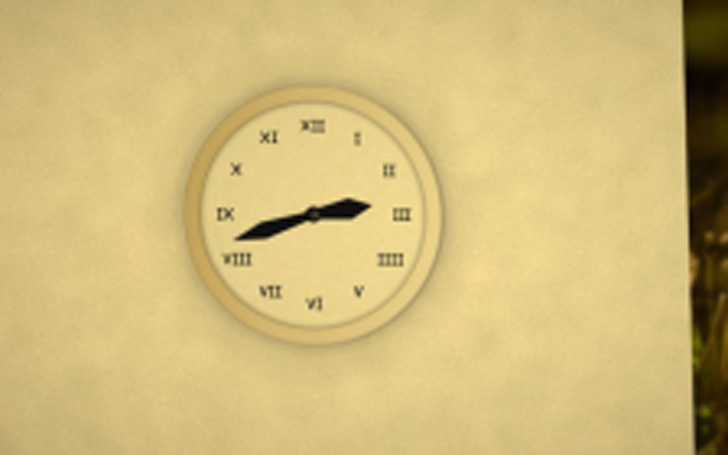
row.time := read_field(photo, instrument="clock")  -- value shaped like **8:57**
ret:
**2:42**
